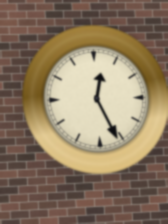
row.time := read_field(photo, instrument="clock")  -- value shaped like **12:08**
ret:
**12:26**
